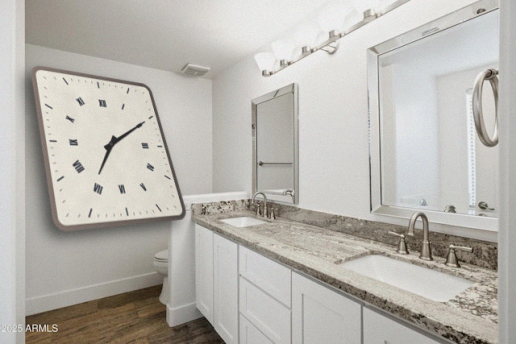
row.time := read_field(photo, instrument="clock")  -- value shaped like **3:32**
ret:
**7:10**
